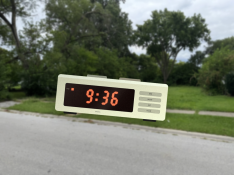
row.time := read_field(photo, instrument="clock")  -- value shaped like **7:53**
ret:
**9:36**
